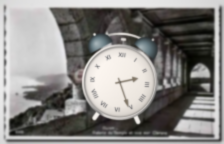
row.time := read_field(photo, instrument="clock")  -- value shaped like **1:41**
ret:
**2:26**
